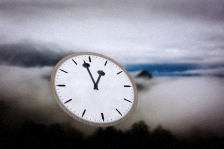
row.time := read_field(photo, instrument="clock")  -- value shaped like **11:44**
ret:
**12:58**
